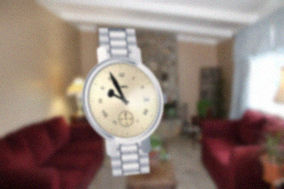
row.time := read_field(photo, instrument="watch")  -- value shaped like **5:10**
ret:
**9:56**
